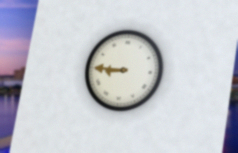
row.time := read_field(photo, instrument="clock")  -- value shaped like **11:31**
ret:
**8:45**
